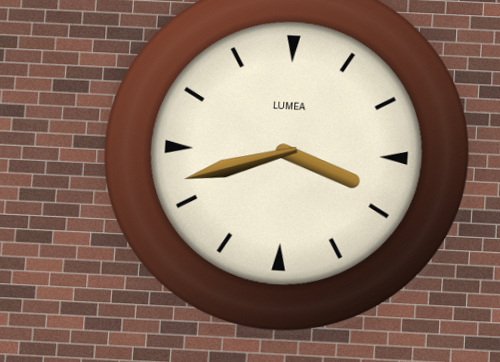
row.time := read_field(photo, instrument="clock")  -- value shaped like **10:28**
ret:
**3:42**
